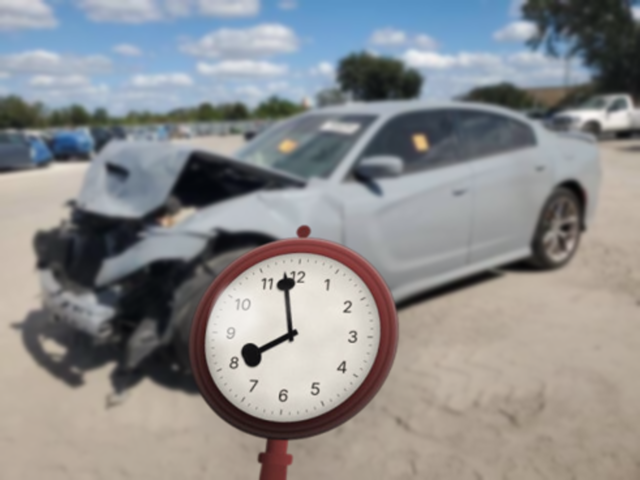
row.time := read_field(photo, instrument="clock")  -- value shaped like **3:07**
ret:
**7:58**
